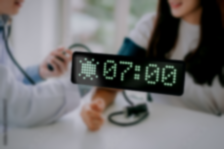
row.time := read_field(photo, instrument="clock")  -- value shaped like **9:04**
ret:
**7:00**
